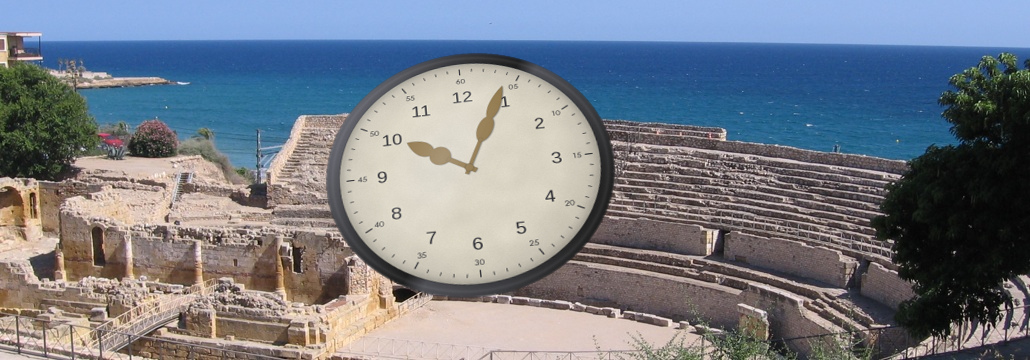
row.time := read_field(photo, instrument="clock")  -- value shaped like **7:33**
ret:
**10:04**
